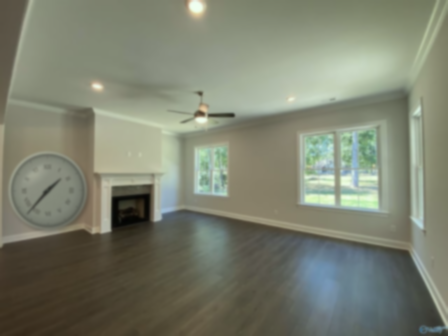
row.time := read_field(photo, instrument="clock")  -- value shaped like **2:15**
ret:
**1:37**
